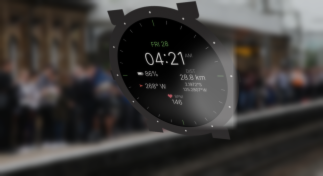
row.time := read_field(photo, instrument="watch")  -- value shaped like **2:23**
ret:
**4:21**
